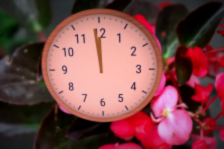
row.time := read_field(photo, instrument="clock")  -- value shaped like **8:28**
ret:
**11:59**
